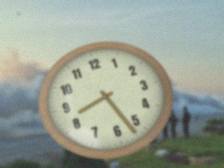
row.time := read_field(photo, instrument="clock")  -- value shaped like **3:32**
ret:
**8:27**
